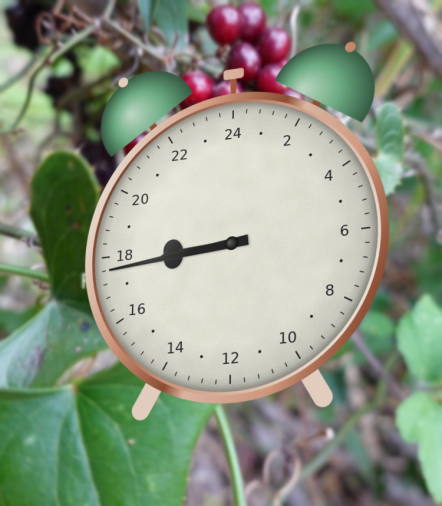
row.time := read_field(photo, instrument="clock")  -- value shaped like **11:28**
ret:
**17:44**
